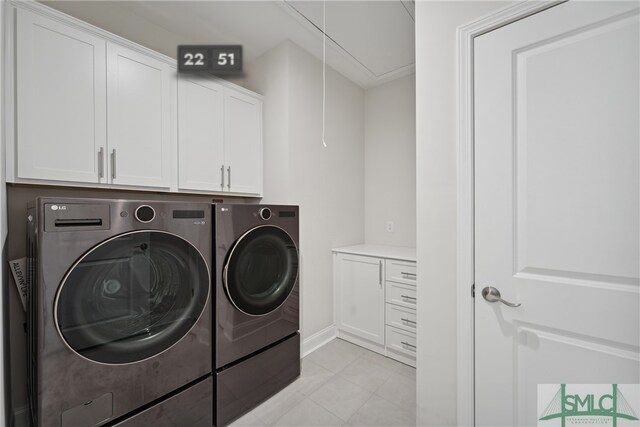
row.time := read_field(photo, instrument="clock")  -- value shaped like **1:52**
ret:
**22:51**
